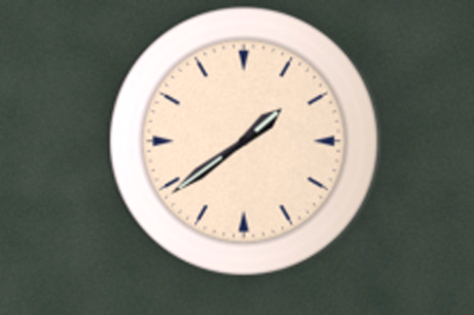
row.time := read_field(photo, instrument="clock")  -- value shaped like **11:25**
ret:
**1:39**
